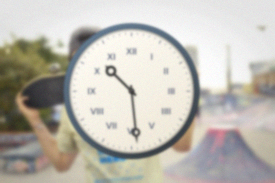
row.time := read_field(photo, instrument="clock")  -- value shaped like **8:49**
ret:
**10:29**
